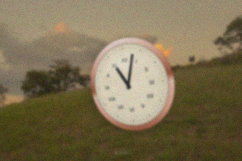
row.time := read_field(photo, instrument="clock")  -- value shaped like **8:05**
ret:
**11:03**
